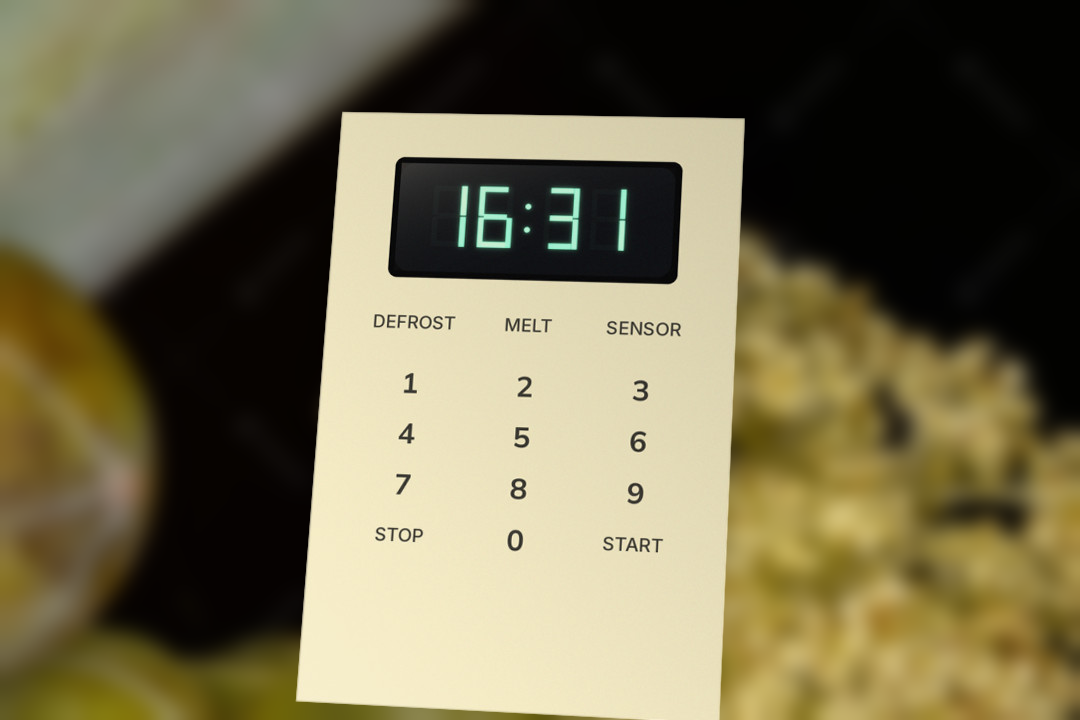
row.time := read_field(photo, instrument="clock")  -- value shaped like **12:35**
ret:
**16:31**
